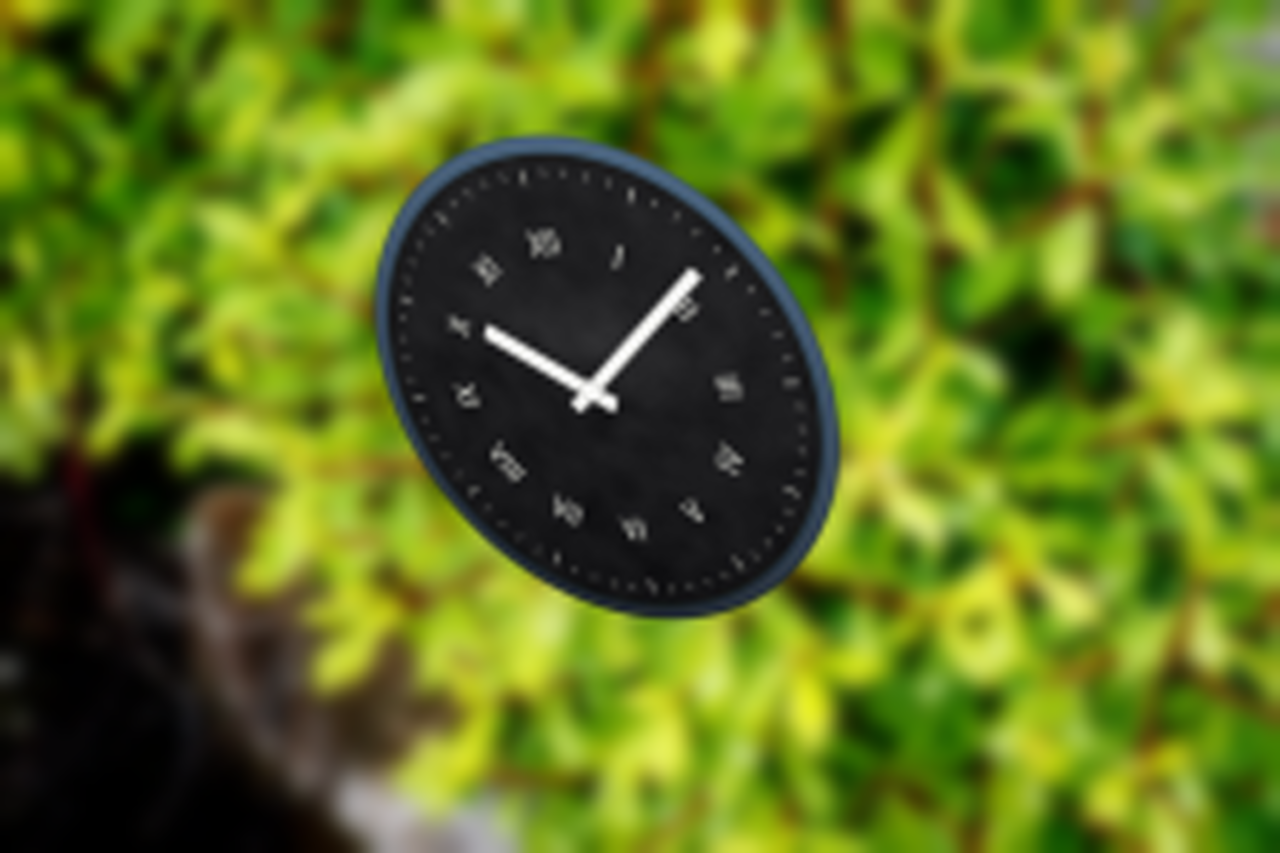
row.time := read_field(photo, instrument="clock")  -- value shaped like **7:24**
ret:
**10:09**
